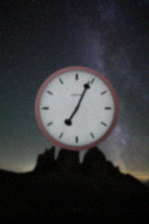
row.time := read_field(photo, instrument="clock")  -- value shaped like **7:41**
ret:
**7:04**
